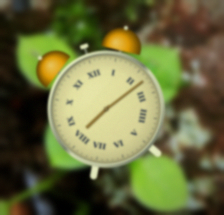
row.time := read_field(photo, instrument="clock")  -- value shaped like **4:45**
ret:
**8:12**
